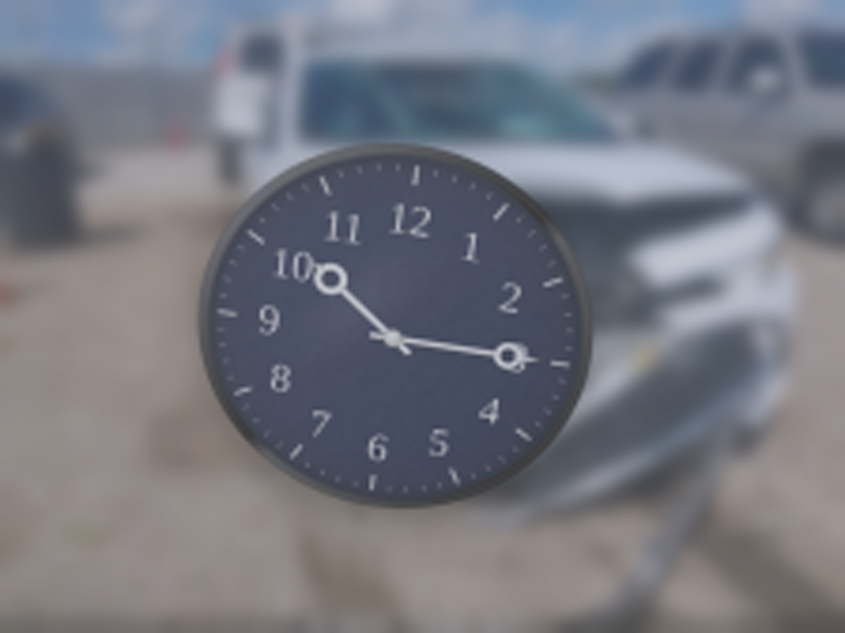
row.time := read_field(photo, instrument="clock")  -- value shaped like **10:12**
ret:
**10:15**
